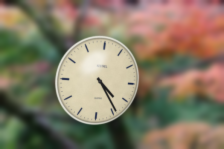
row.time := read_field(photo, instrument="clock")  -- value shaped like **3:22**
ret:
**4:24**
